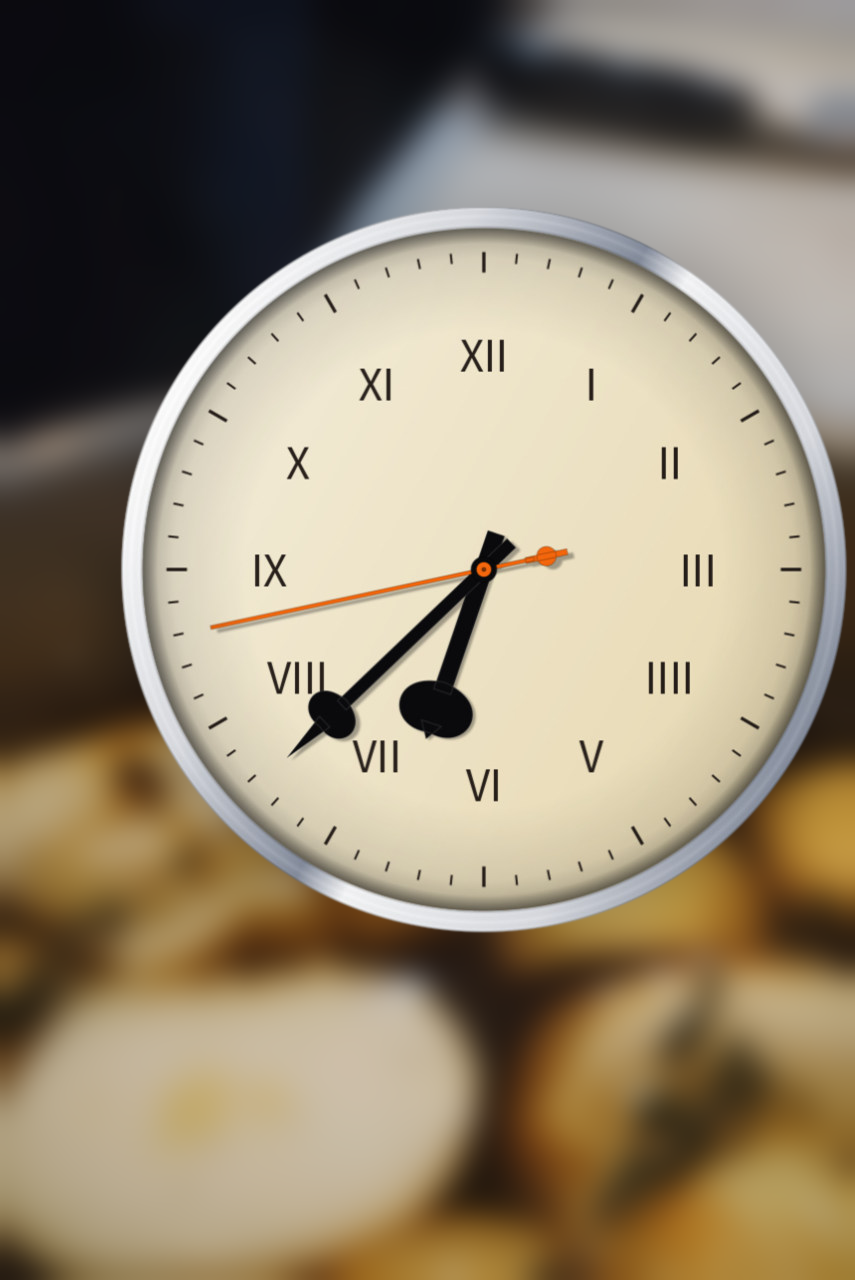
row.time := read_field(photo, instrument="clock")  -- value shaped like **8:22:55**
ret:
**6:37:43**
